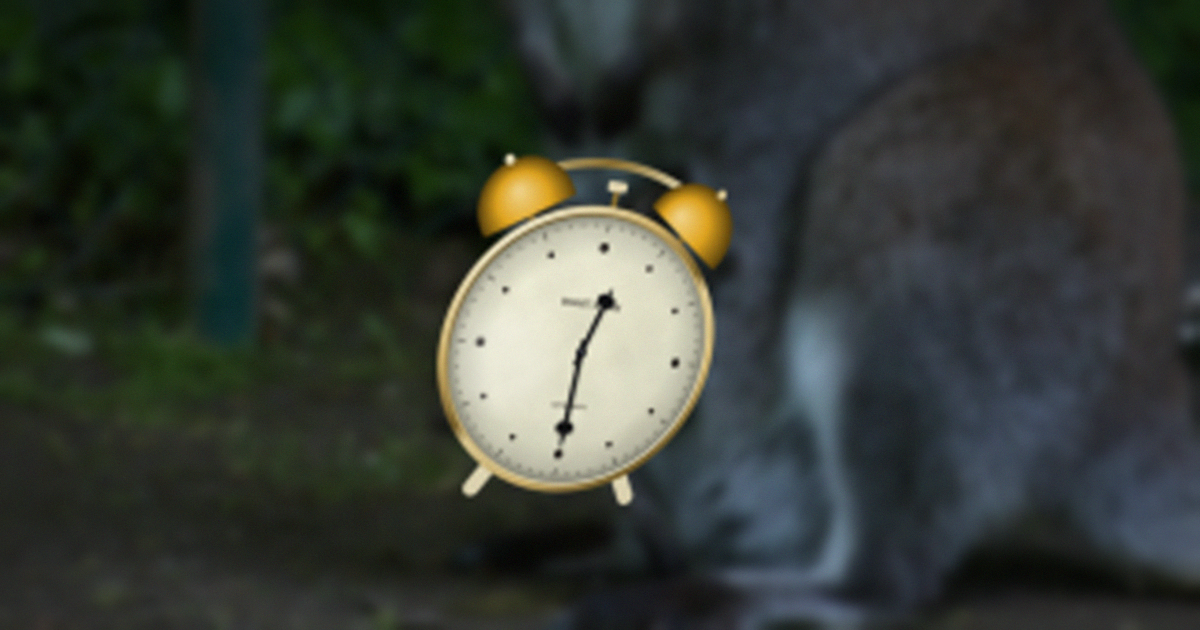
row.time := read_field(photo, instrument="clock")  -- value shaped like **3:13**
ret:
**12:30**
